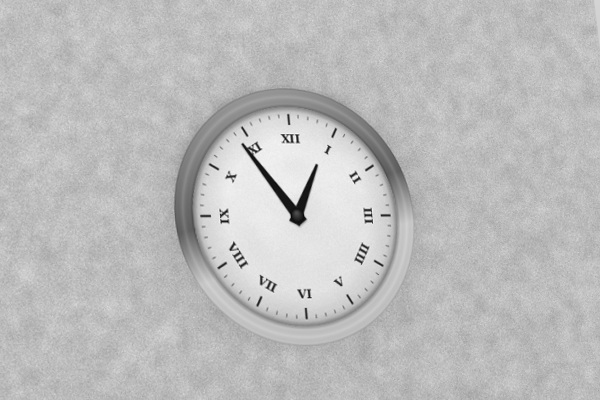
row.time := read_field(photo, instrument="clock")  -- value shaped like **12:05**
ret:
**12:54**
